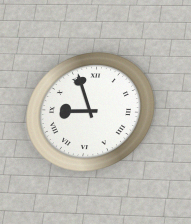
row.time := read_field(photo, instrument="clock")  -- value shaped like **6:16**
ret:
**8:56**
